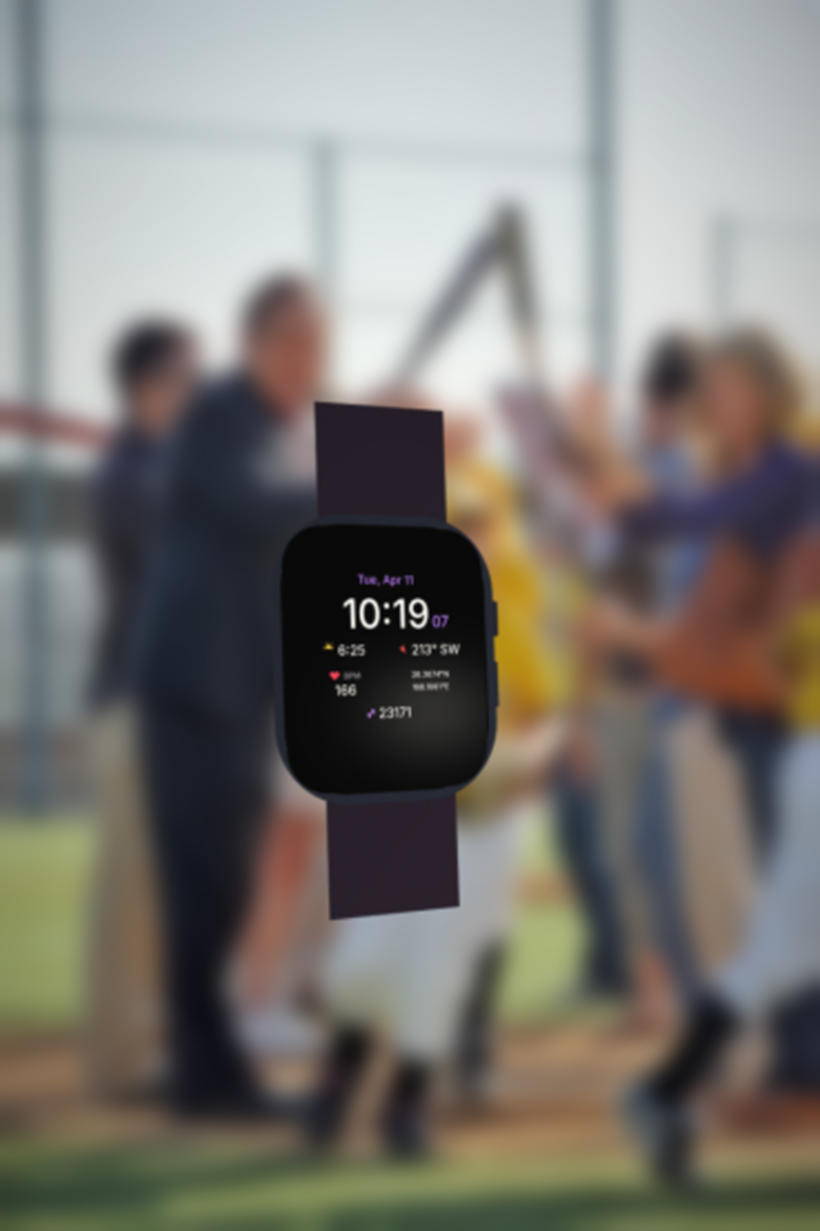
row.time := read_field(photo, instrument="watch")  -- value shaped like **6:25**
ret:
**10:19**
